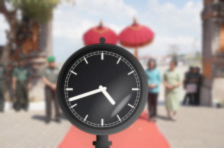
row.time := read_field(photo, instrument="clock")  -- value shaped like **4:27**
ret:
**4:42**
